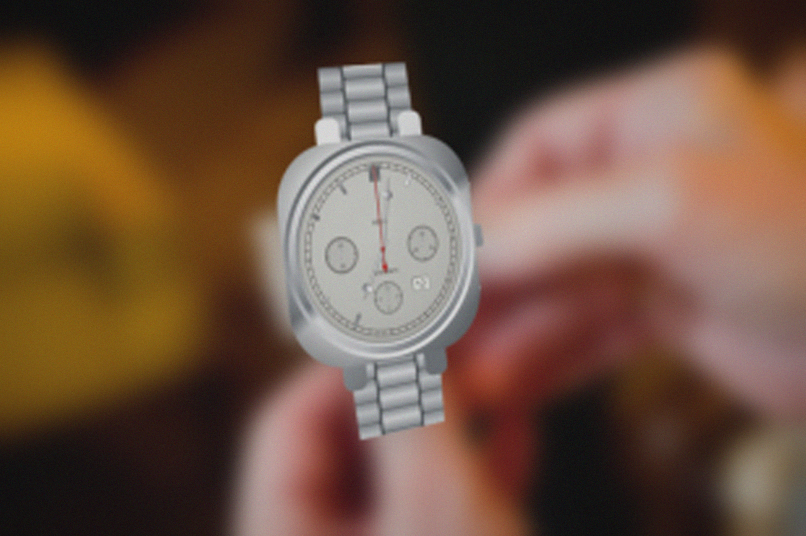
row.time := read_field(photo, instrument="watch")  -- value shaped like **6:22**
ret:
**7:02**
